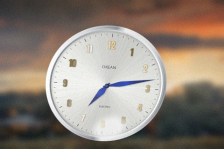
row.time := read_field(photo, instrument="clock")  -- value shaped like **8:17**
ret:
**7:13**
